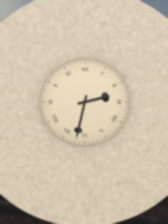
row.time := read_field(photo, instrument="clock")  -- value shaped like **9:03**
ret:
**2:32**
